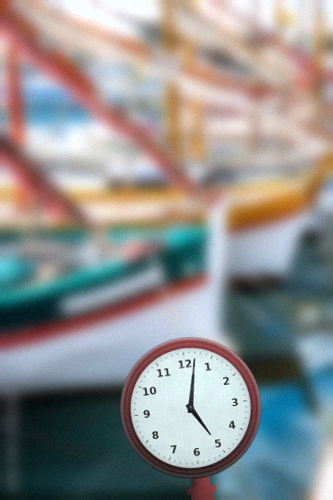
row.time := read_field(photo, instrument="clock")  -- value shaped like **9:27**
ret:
**5:02**
